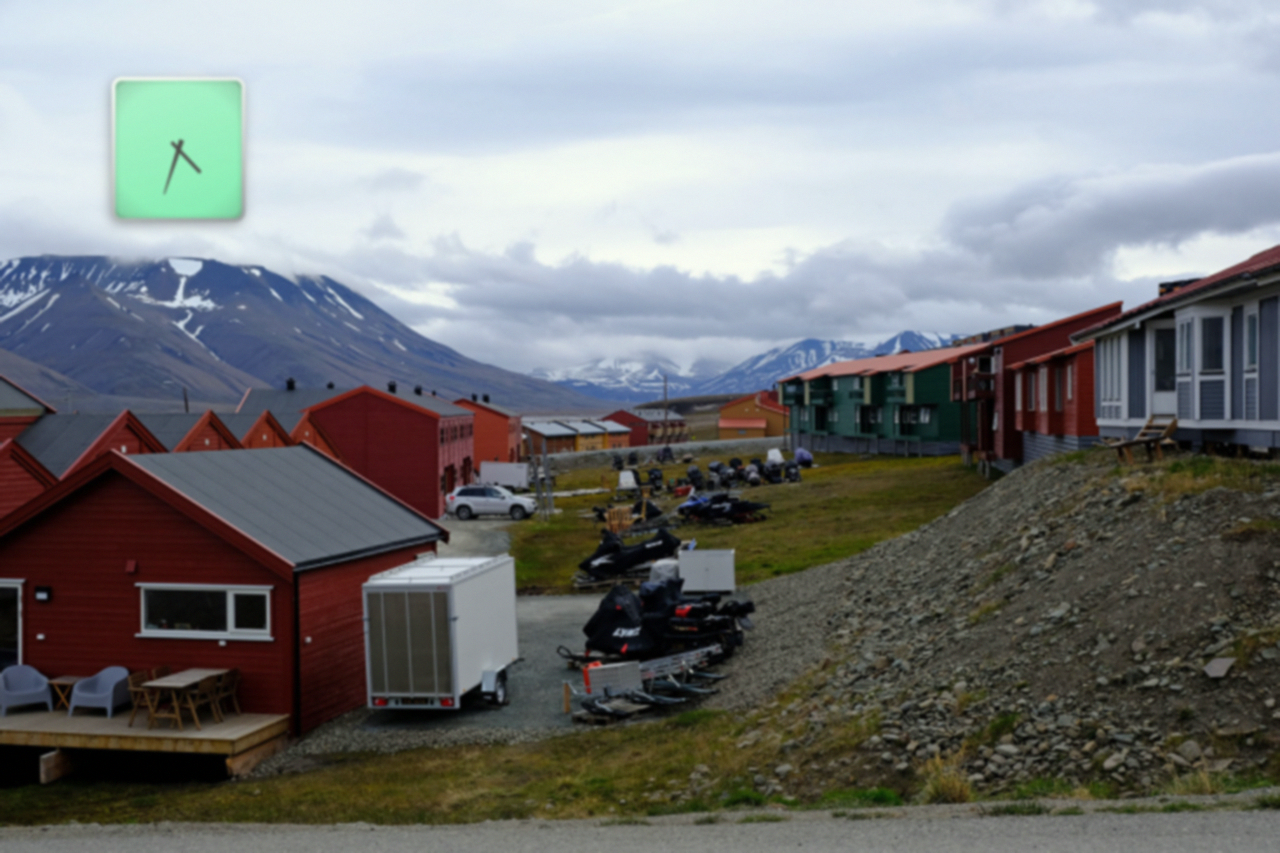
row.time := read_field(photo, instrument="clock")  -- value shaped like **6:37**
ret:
**4:33**
